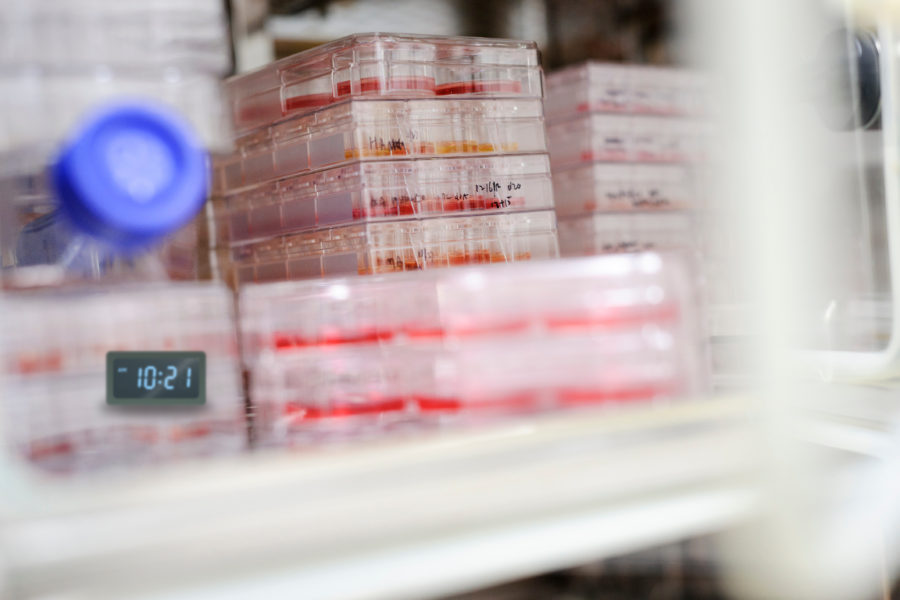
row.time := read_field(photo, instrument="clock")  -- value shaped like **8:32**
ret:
**10:21**
